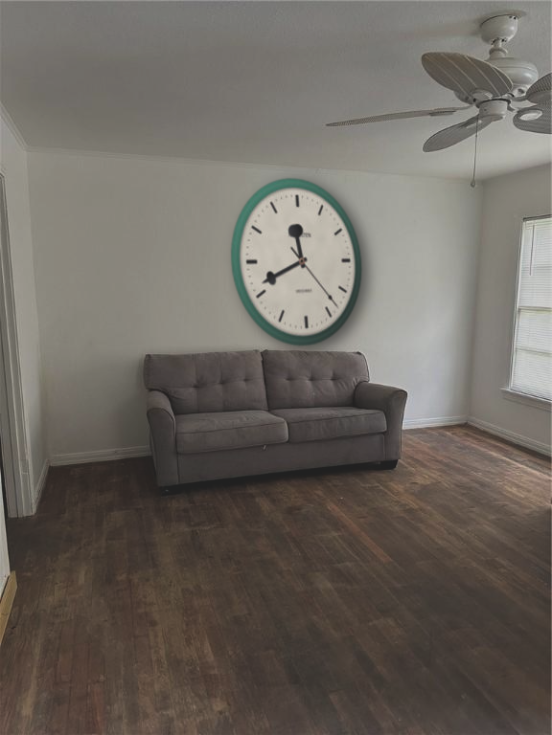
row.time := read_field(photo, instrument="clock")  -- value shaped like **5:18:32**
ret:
**11:41:23**
